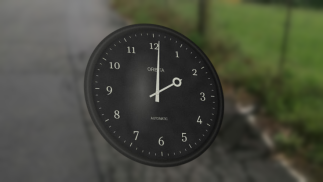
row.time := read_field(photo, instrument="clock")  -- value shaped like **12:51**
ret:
**2:01**
